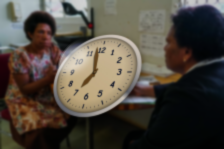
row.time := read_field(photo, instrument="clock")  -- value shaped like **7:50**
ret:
**6:58**
